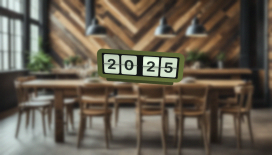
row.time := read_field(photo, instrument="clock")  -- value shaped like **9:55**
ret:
**20:25**
